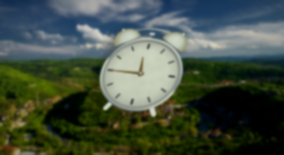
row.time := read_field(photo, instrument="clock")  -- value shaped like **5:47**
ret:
**11:45**
